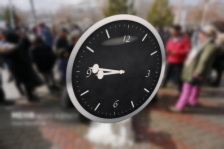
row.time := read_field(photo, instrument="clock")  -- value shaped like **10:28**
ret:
**8:46**
